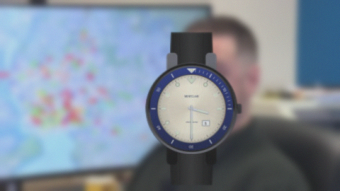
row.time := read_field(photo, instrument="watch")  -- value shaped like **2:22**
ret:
**3:30**
